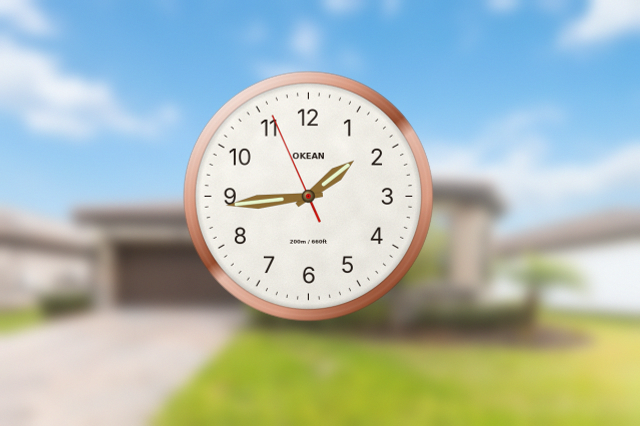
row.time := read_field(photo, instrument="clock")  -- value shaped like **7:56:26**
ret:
**1:43:56**
